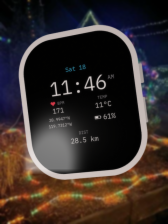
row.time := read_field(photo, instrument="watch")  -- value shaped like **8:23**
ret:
**11:46**
